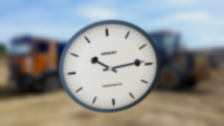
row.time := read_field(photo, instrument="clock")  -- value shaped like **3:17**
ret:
**10:14**
